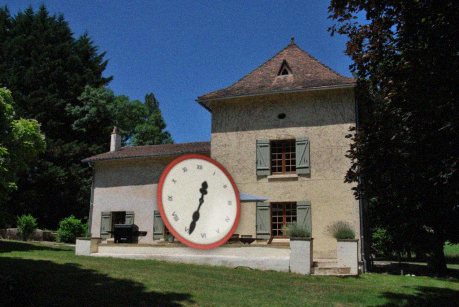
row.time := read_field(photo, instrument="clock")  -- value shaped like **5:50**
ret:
**12:34**
